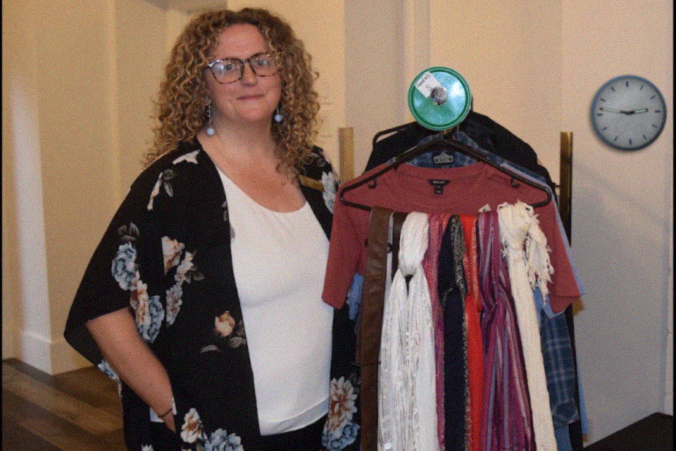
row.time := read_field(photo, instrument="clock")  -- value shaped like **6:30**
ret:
**2:47**
